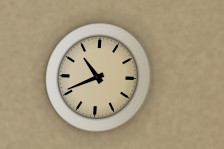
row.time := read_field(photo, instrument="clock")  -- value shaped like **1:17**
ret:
**10:41**
